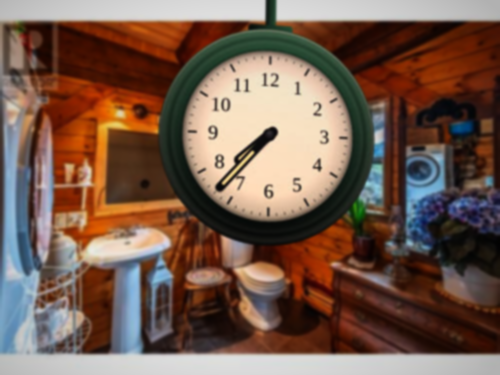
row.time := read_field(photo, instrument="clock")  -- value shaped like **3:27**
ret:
**7:37**
